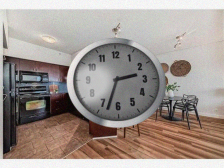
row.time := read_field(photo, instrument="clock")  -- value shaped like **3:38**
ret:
**2:33**
